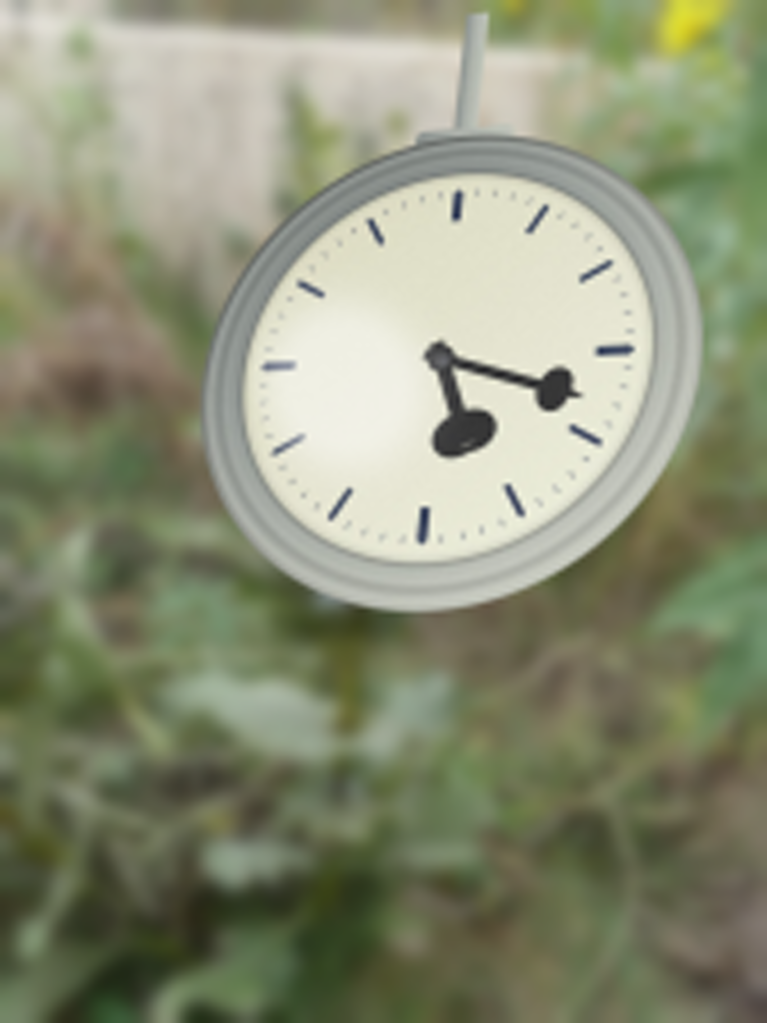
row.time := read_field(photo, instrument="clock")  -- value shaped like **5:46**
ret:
**5:18**
